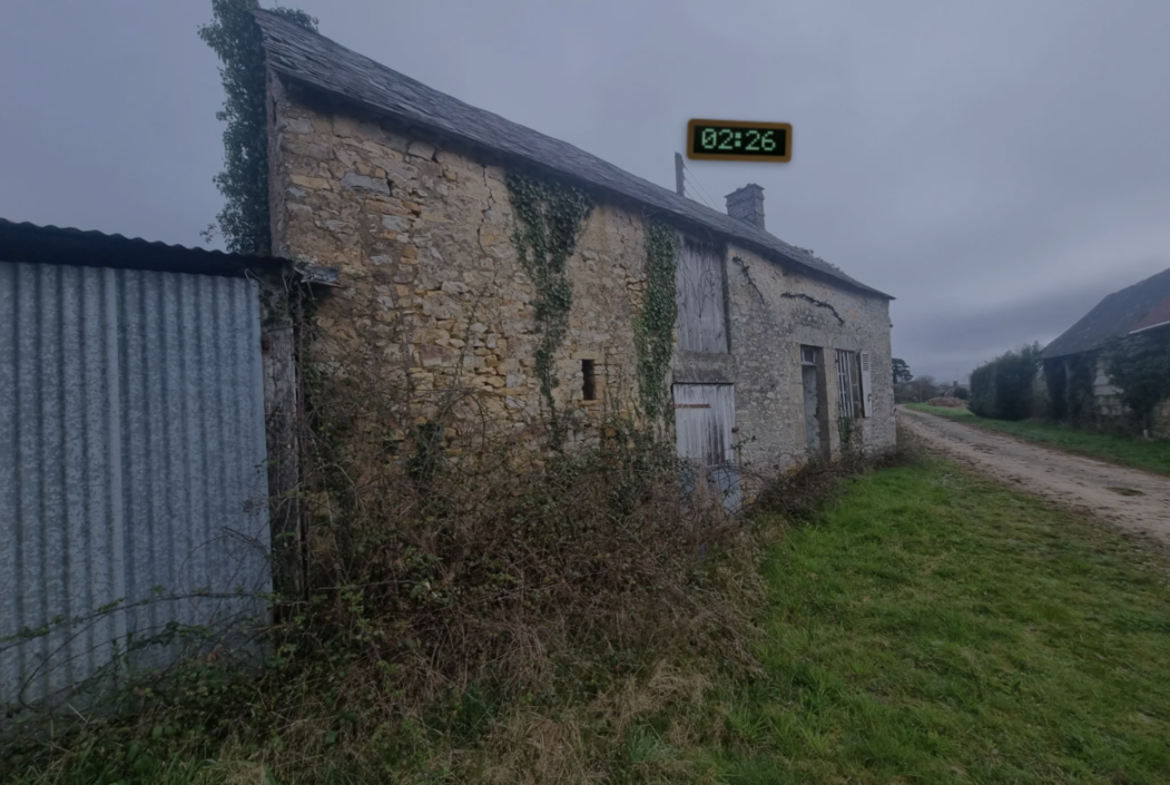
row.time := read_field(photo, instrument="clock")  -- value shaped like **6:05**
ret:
**2:26**
